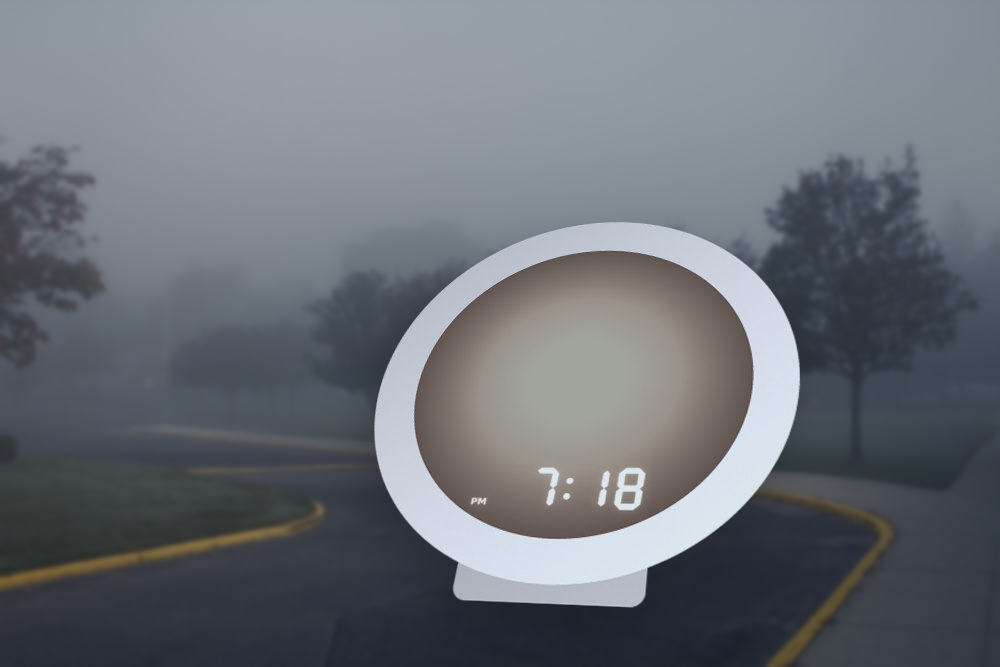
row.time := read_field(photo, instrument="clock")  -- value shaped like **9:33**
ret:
**7:18**
